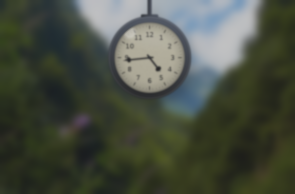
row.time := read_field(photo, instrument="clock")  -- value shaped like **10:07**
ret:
**4:44**
